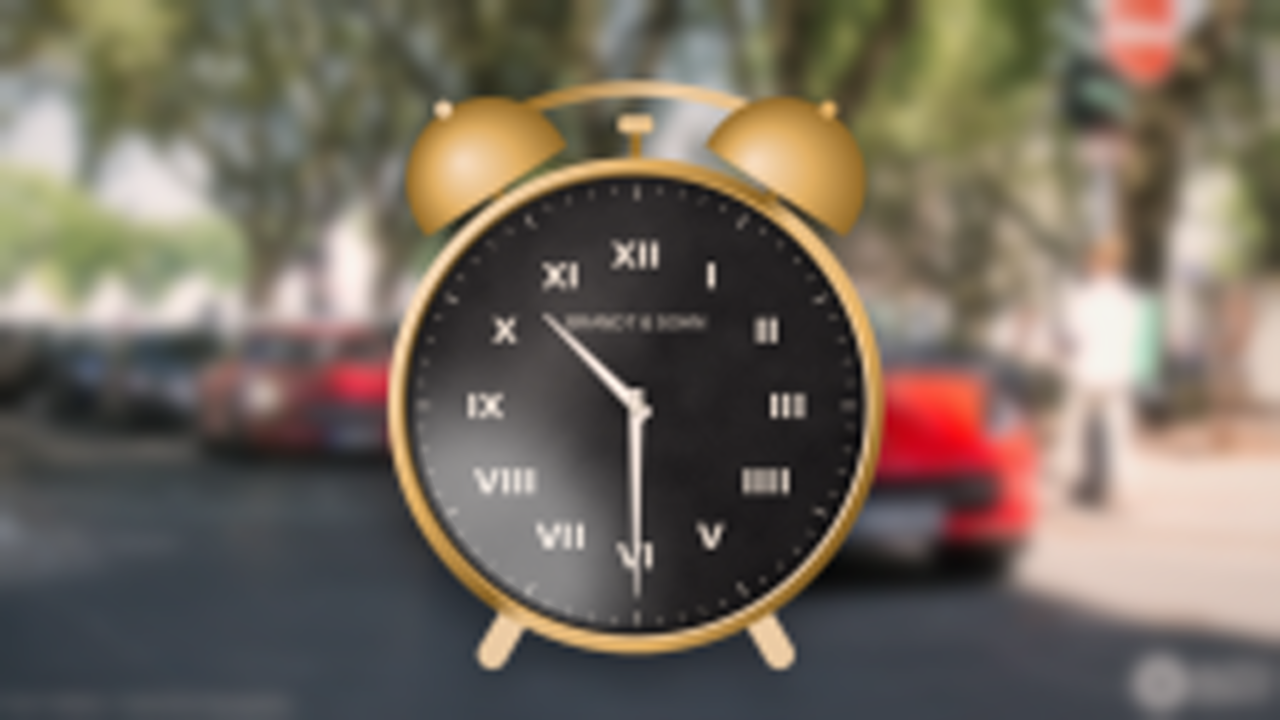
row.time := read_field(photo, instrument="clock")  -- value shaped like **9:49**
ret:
**10:30**
